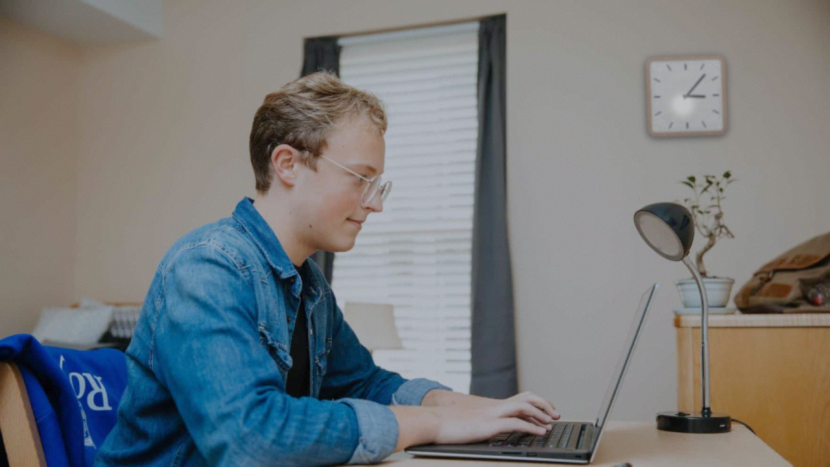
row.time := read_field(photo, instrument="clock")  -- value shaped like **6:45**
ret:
**3:07**
